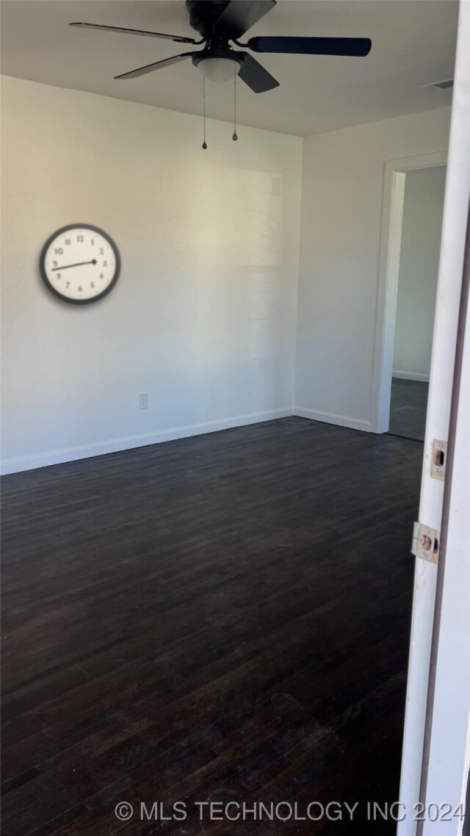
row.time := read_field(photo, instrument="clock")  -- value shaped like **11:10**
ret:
**2:43**
